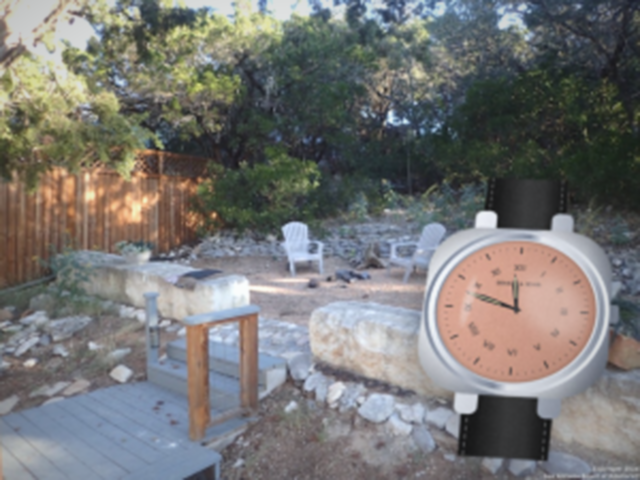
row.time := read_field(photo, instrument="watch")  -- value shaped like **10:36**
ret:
**11:48**
